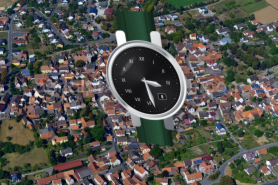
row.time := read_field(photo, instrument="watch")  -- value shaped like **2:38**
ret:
**3:28**
